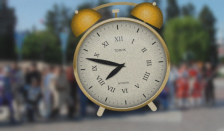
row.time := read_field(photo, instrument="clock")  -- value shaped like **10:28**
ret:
**7:48**
